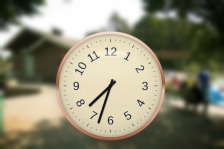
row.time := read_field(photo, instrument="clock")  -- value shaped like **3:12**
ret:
**7:33**
